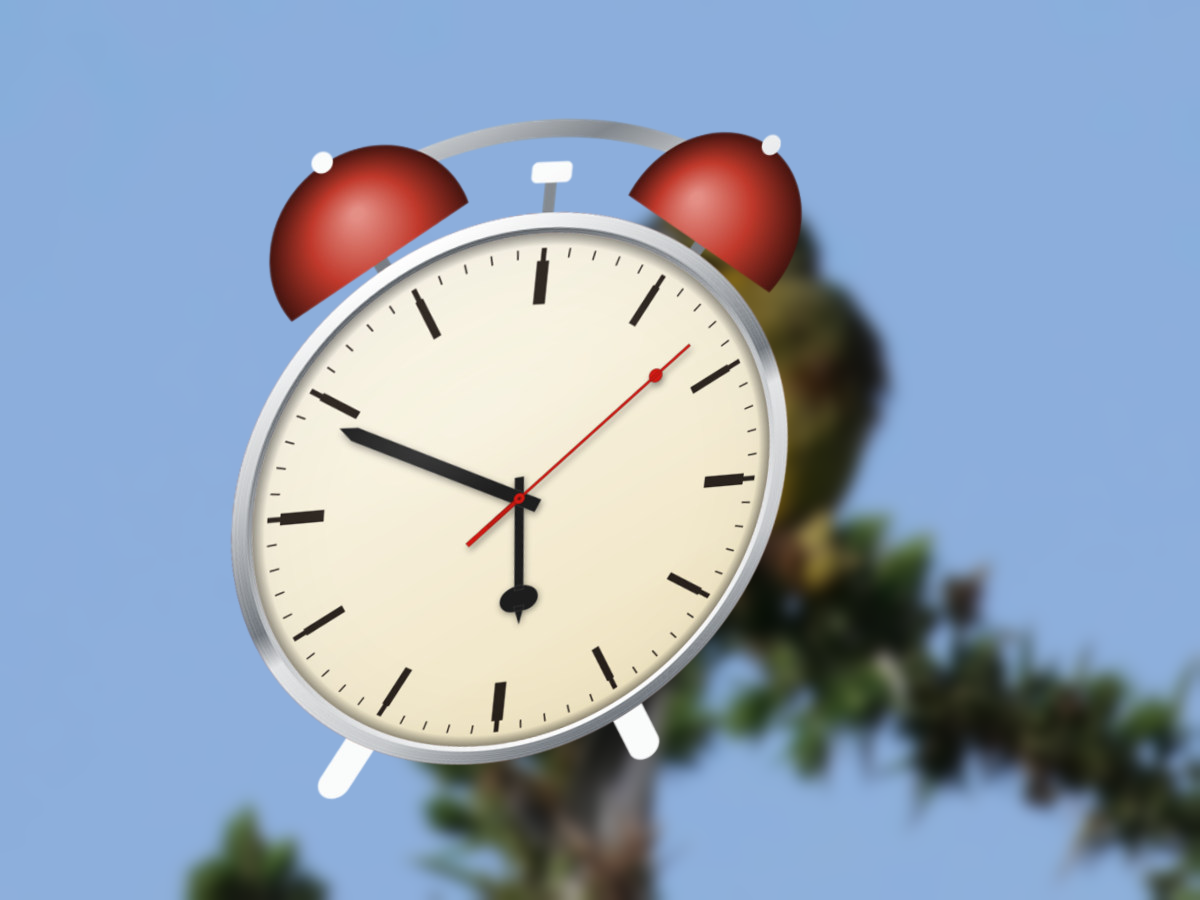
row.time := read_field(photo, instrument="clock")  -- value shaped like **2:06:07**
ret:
**5:49:08**
